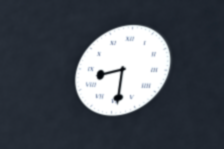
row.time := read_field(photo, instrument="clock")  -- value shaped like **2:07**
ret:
**8:29**
